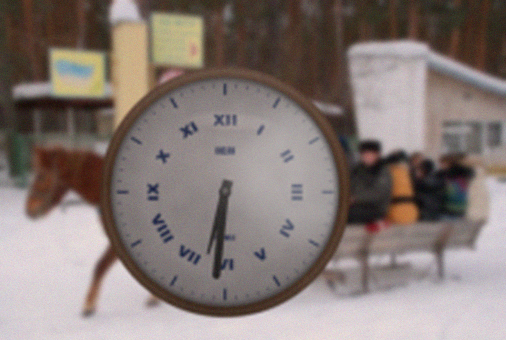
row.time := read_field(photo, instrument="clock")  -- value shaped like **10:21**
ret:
**6:31**
